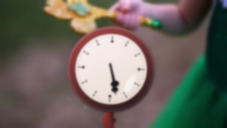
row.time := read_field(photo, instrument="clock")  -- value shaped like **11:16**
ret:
**5:28**
